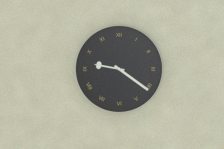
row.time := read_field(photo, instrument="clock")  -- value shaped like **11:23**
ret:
**9:21**
